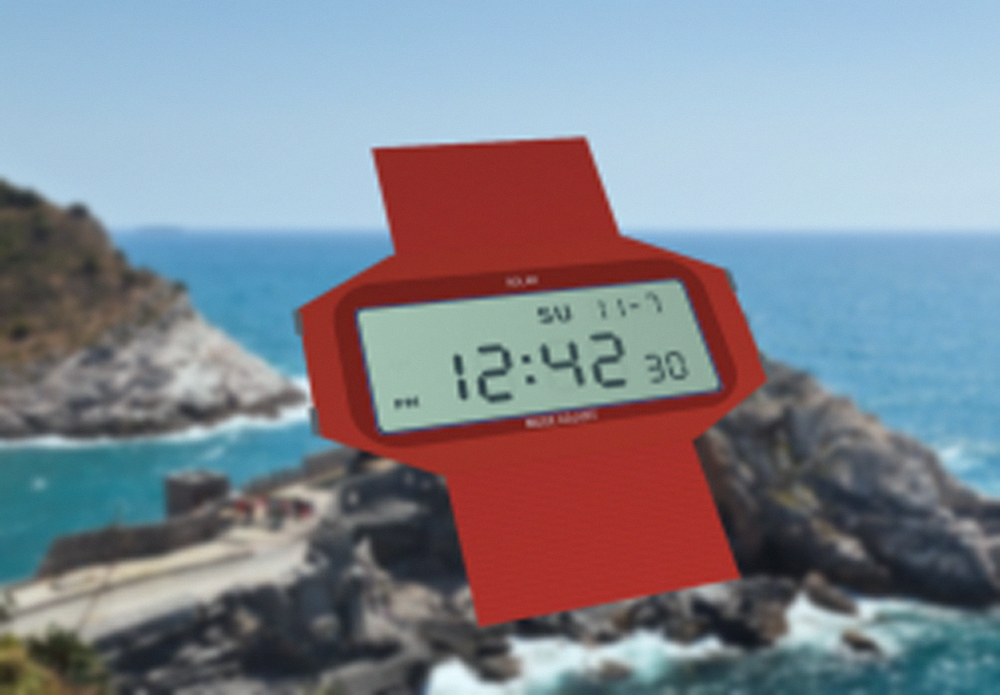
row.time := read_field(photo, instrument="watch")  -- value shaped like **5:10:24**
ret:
**12:42:30**
